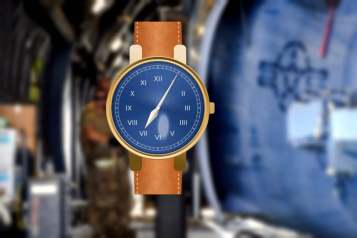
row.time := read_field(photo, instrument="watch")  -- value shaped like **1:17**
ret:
**7:05**
